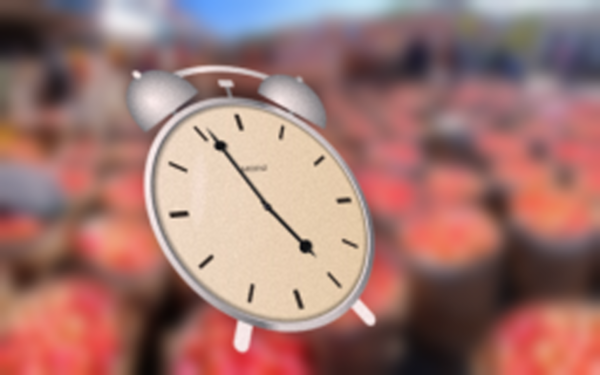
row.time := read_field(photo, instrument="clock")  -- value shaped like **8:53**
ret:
**4:56**
